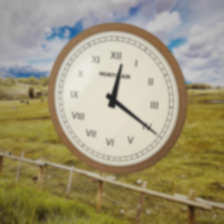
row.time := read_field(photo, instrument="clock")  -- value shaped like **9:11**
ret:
**12:20**
